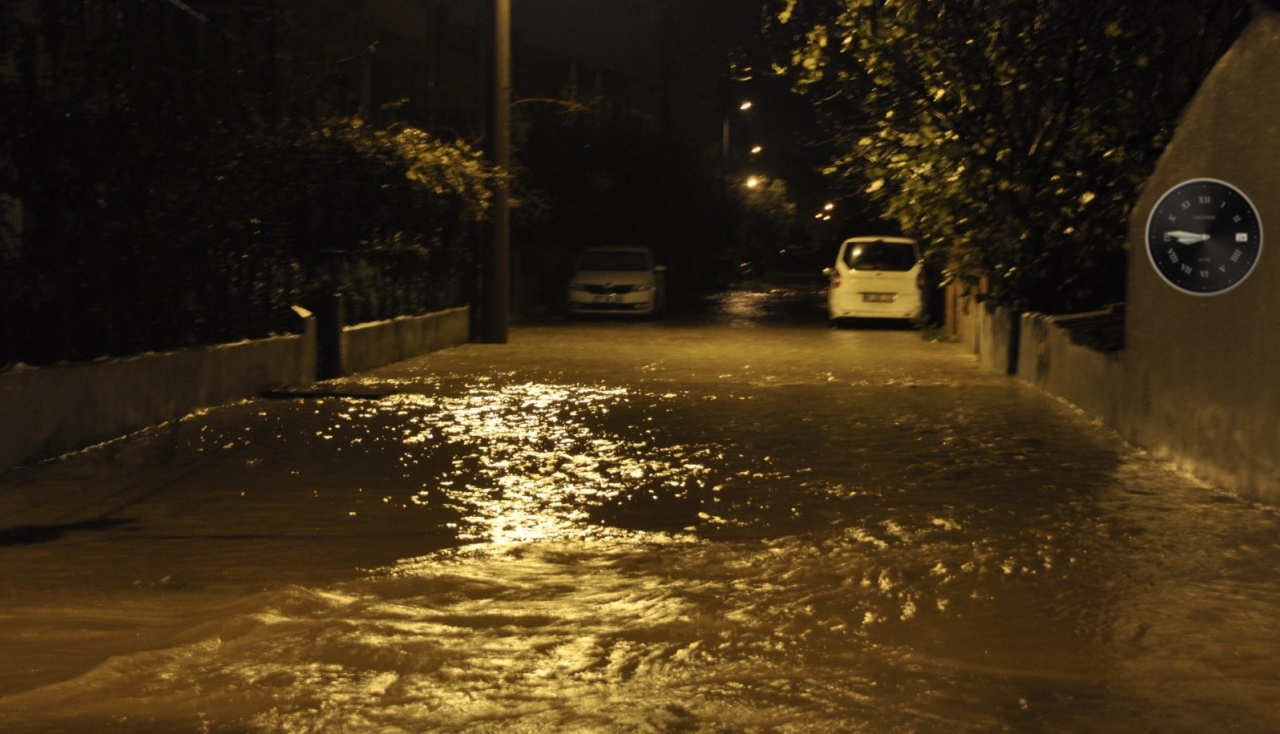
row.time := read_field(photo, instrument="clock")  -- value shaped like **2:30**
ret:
**8:46**
